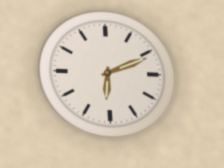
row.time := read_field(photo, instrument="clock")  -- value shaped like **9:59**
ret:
**6:11**
